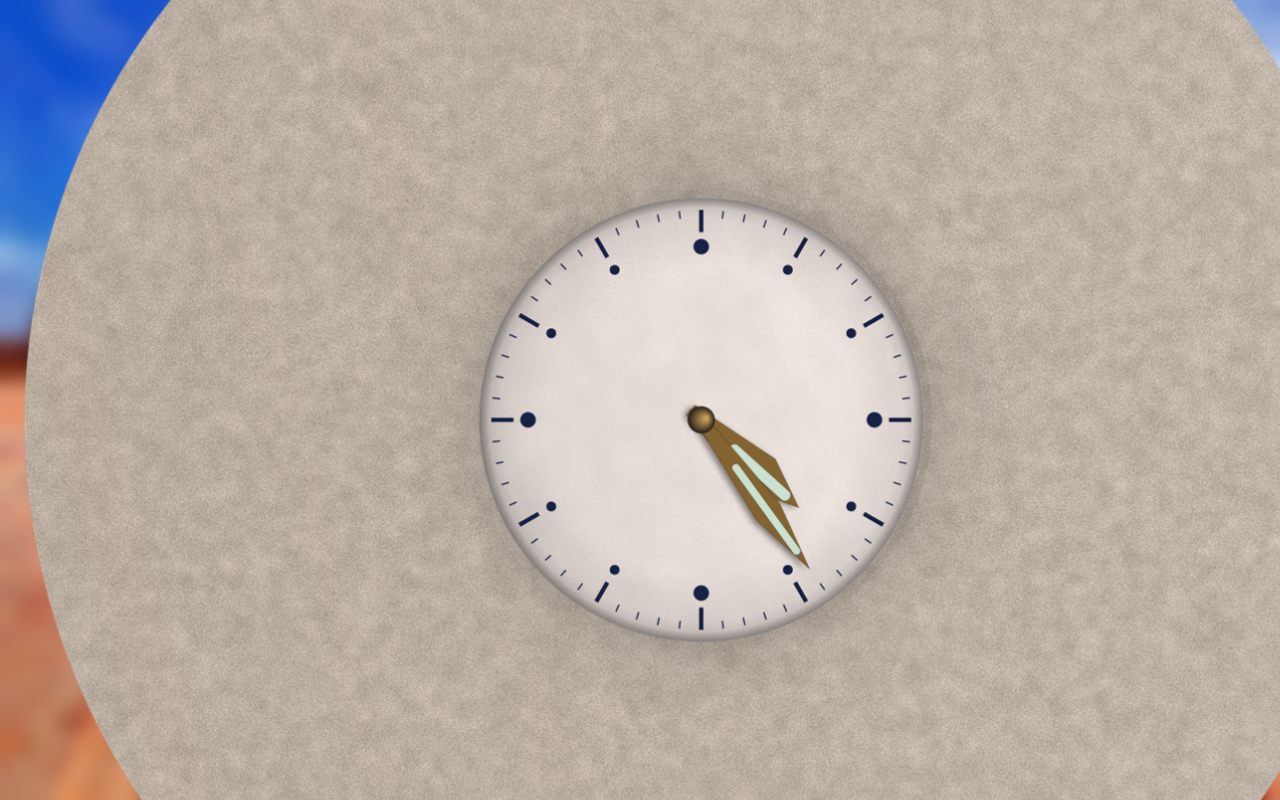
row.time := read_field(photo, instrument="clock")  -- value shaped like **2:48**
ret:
**4:24**
